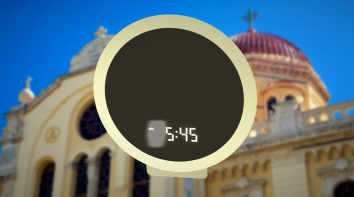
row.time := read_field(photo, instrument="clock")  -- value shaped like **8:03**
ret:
**5:45**
